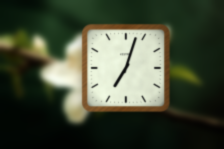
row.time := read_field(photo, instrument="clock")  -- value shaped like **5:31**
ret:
**7:03**
